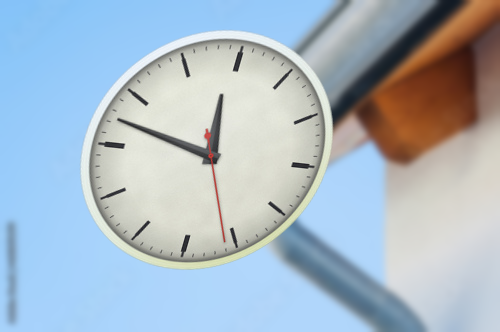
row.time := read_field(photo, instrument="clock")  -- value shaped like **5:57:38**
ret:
**11:47:26**
